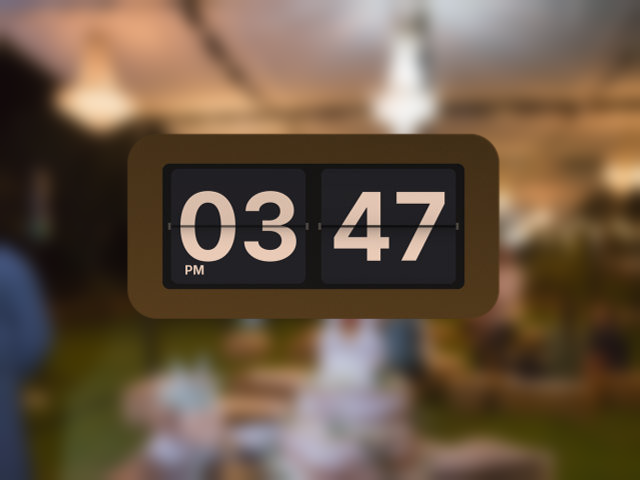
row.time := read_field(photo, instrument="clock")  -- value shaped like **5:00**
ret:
**3:47**
